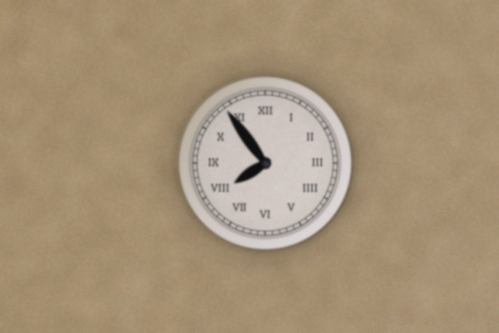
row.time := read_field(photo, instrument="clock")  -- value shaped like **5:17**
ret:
**7:54**
